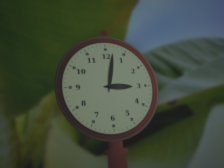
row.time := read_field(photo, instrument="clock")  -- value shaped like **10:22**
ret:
**3:02**
